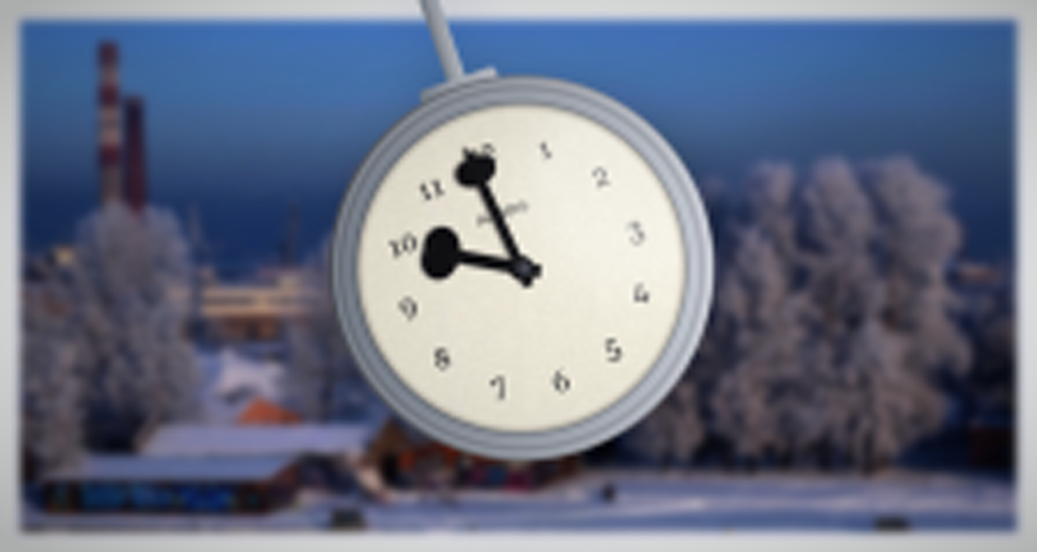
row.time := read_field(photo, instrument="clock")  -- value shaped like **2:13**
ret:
**9:59**
